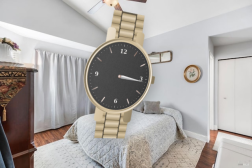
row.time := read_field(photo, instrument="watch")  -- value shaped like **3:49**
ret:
**3:16**
